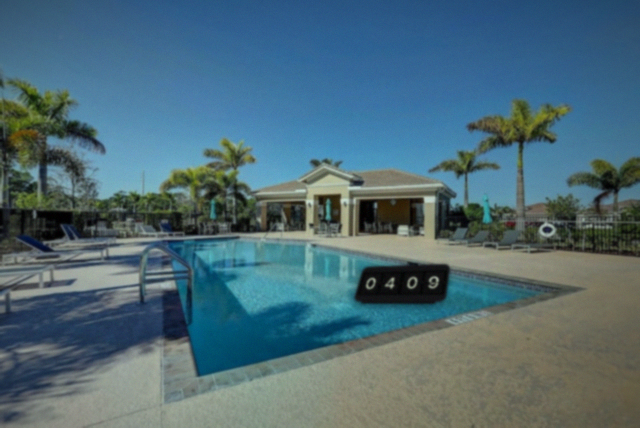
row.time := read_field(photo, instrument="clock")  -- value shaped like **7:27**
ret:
**4:09**
